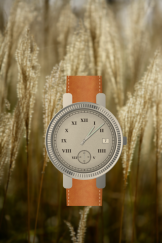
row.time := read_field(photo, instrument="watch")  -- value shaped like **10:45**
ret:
**1:08**
